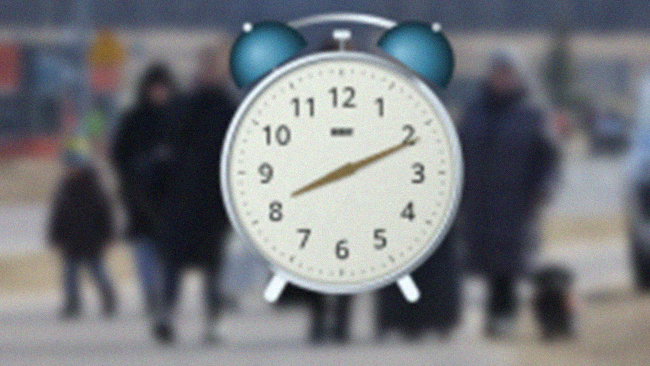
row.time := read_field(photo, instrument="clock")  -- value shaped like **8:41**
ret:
**8:11**
